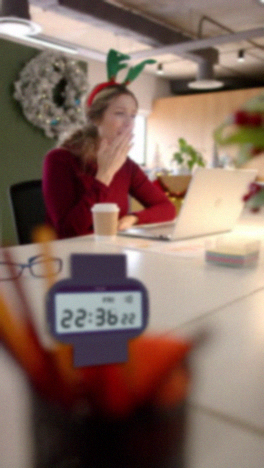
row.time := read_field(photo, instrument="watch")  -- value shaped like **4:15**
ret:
**22:36**
